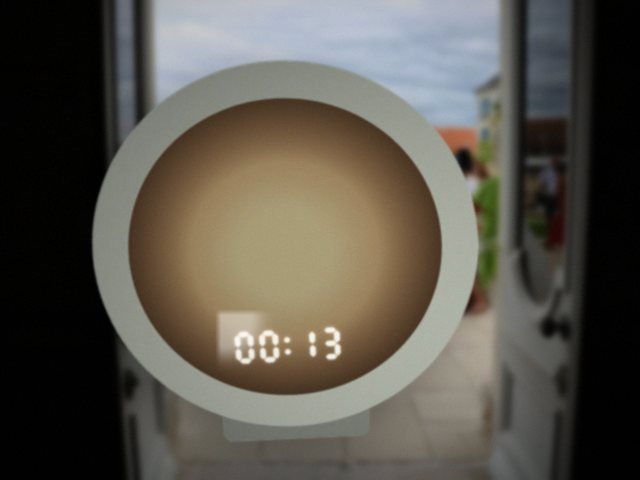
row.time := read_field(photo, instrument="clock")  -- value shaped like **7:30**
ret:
**0:13**
